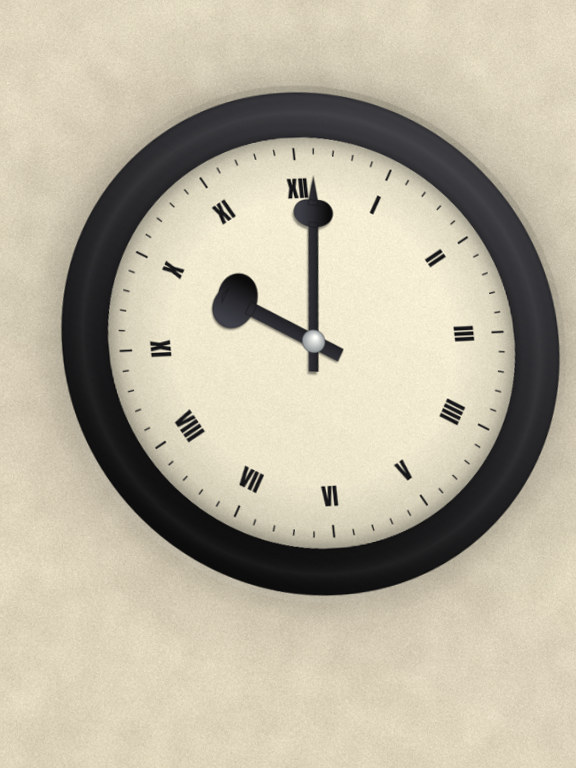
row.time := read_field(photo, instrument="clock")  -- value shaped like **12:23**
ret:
**10:01**
